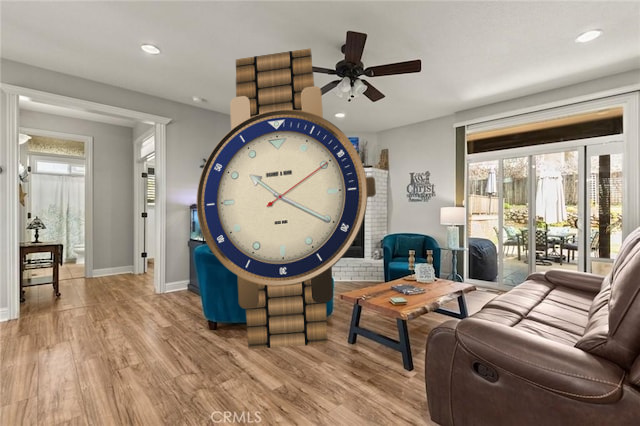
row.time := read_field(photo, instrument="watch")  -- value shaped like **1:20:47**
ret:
**10:20:10**
